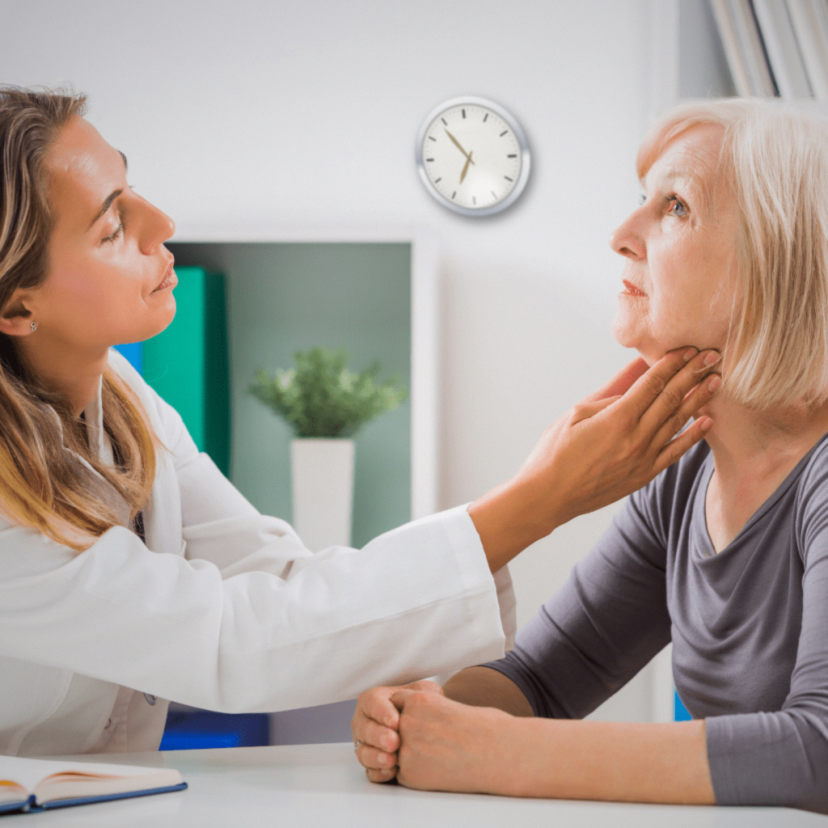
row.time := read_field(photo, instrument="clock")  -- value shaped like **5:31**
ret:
**6:54**
